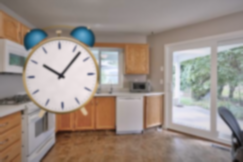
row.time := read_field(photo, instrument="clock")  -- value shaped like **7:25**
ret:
**10:07**
